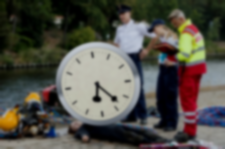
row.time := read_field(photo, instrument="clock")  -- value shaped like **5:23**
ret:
**6:23**
